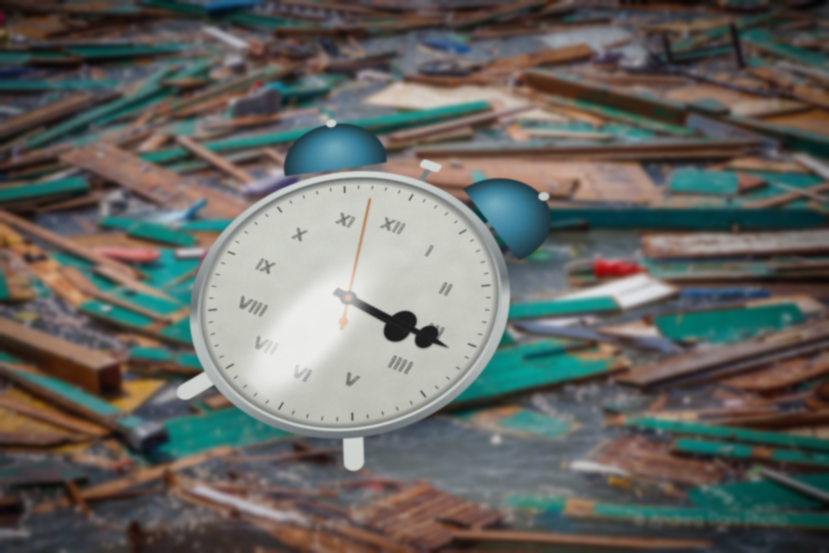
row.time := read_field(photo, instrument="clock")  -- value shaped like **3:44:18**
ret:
**3:15:57**
